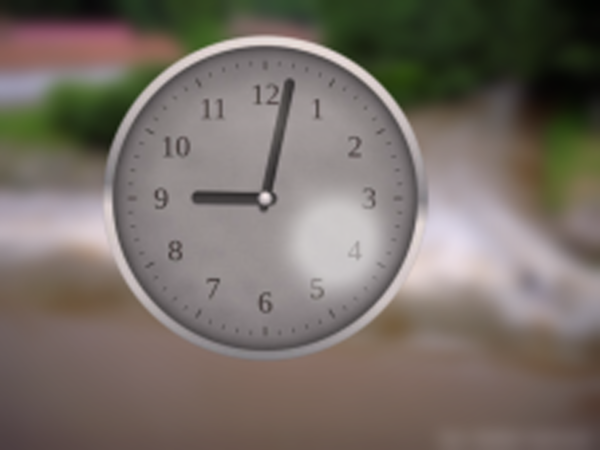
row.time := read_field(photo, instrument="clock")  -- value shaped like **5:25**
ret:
**9:02**
